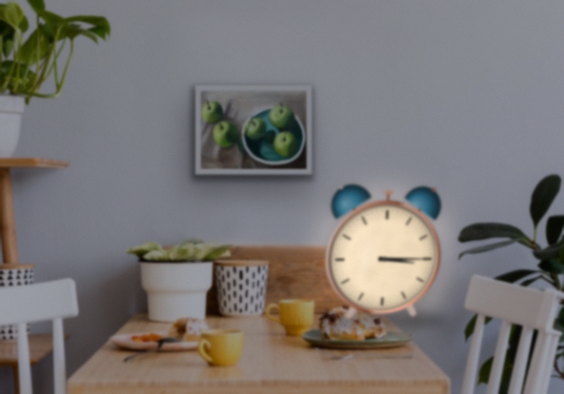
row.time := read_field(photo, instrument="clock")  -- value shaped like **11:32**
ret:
**3:15**
